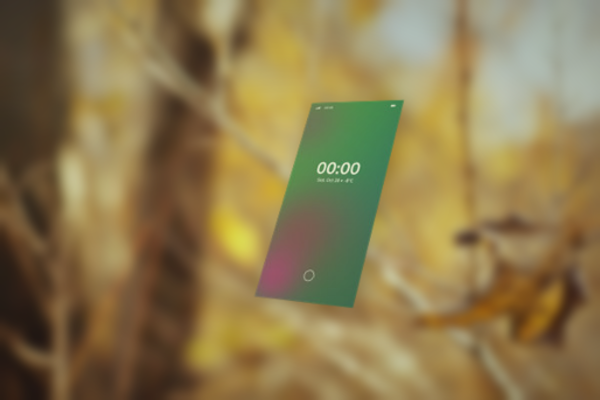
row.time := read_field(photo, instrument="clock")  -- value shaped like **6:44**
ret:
**0:00**
